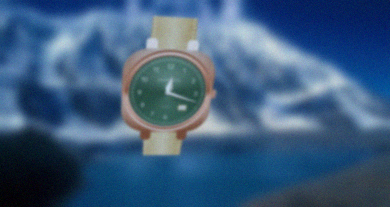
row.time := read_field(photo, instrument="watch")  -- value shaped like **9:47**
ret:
**12:18**
